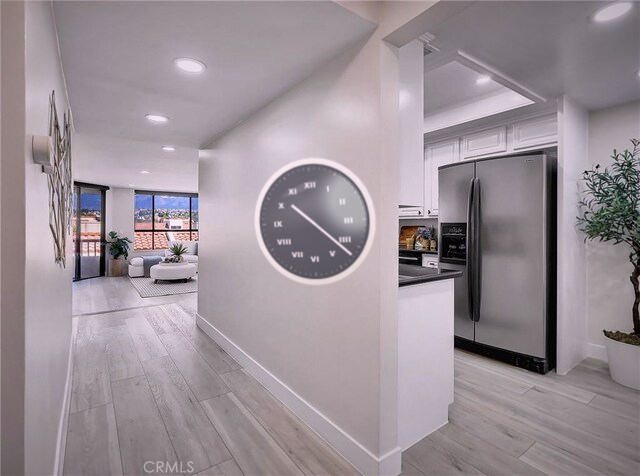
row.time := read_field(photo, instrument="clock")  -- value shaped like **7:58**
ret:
**10:22**
